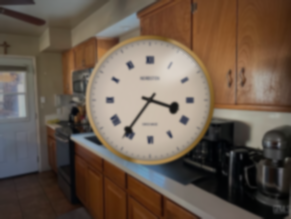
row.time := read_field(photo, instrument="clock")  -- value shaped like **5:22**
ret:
**3:36**
